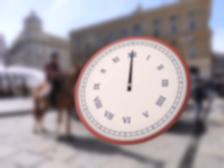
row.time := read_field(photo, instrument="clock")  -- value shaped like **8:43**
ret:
**12:00**
